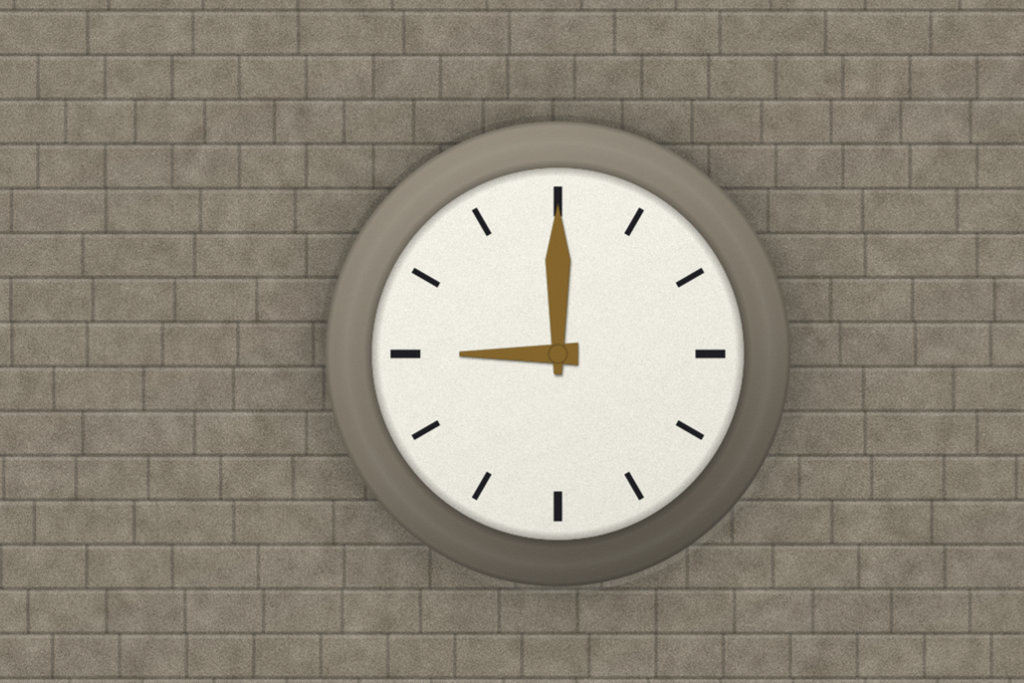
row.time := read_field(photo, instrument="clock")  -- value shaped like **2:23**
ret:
**9:00**
